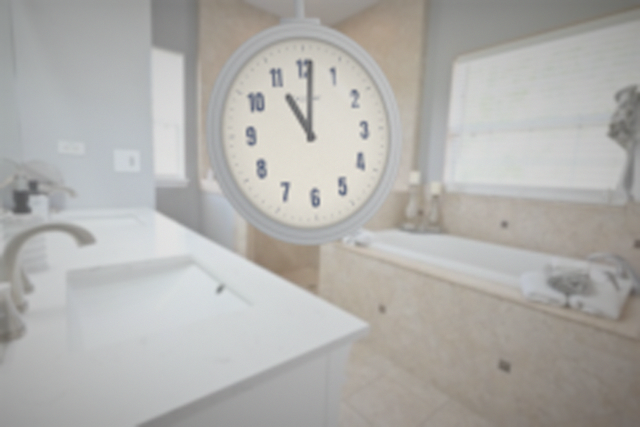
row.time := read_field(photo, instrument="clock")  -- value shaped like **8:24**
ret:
**11:01**
